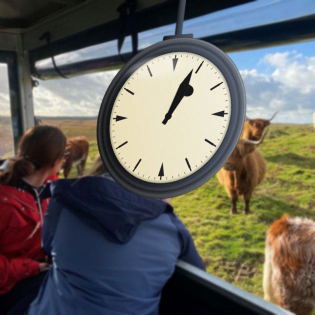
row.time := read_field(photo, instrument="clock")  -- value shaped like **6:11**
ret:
**1:04**
